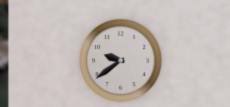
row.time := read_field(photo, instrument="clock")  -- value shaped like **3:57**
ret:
**9:39**
